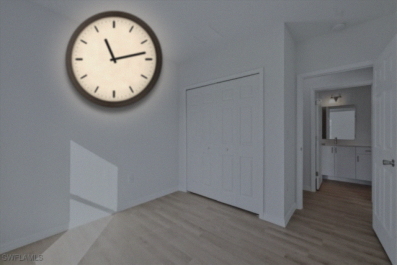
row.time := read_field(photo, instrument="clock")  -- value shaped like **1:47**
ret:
**11:13**
